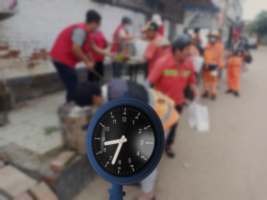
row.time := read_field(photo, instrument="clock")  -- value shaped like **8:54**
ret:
**8:33**
